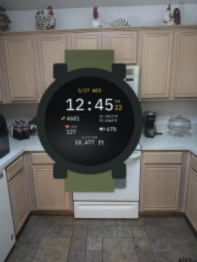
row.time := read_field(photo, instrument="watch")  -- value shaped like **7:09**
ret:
**12:45**
